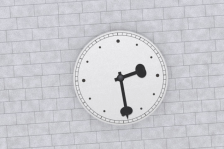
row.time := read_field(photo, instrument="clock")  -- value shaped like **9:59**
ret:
**2:29**
